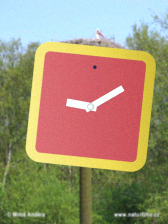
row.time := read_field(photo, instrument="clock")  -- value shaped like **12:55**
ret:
**9:09**
